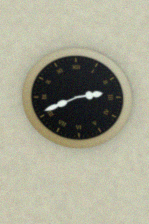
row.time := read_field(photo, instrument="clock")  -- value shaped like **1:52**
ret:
**2:41**
